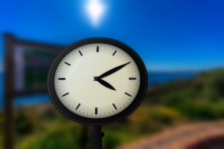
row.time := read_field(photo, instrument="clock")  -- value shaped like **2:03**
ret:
**4:10**
